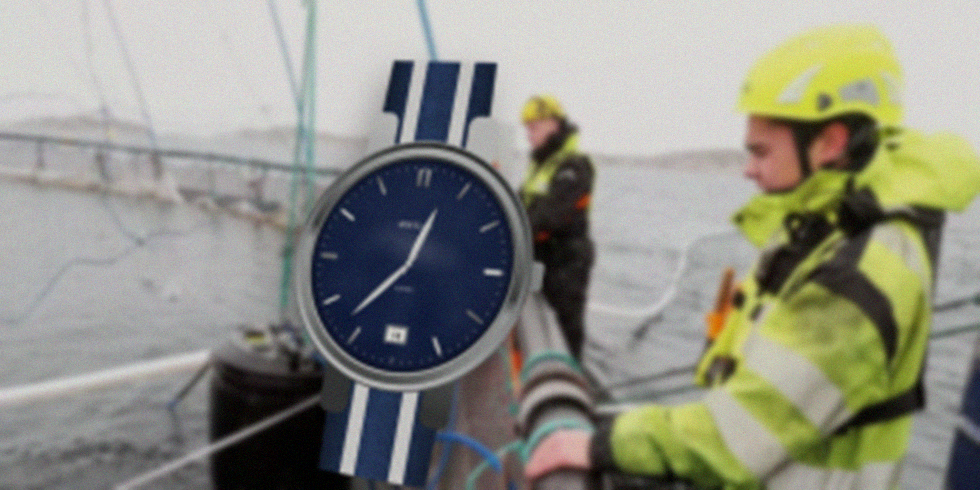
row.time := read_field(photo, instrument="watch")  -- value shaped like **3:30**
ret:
**12:37**
